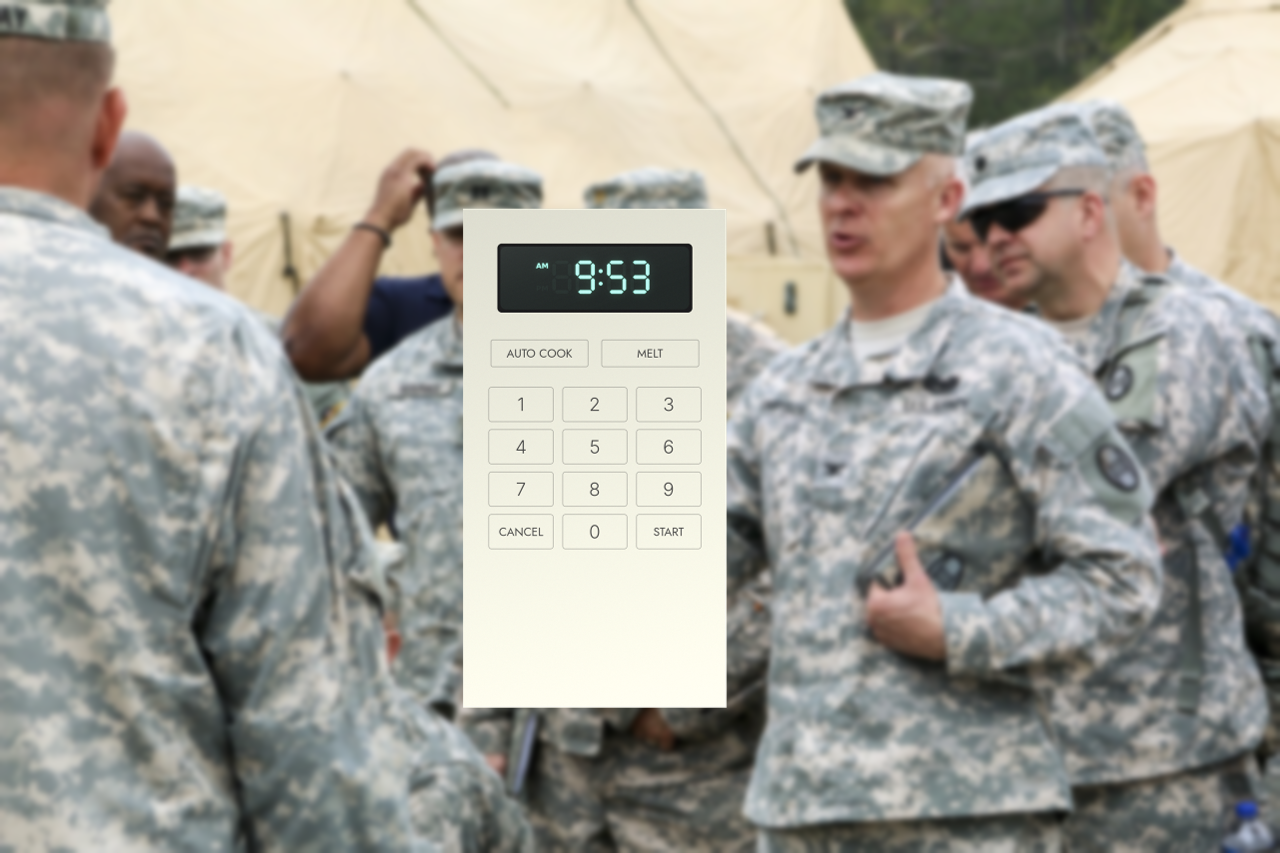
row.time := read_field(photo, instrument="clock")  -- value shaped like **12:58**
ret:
**9:53**
